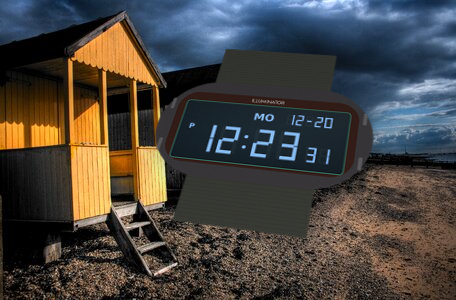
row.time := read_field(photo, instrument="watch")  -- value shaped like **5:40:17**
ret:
**12:23:31**
